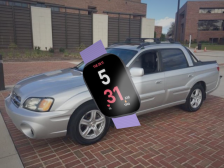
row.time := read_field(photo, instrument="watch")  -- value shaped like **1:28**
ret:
**5:31**
